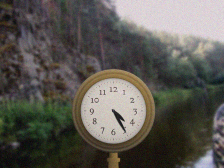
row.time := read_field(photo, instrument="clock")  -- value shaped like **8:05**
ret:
**4:25**
